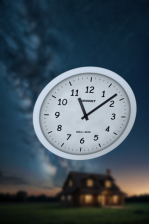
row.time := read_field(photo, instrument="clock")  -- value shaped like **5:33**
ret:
**11:08**
